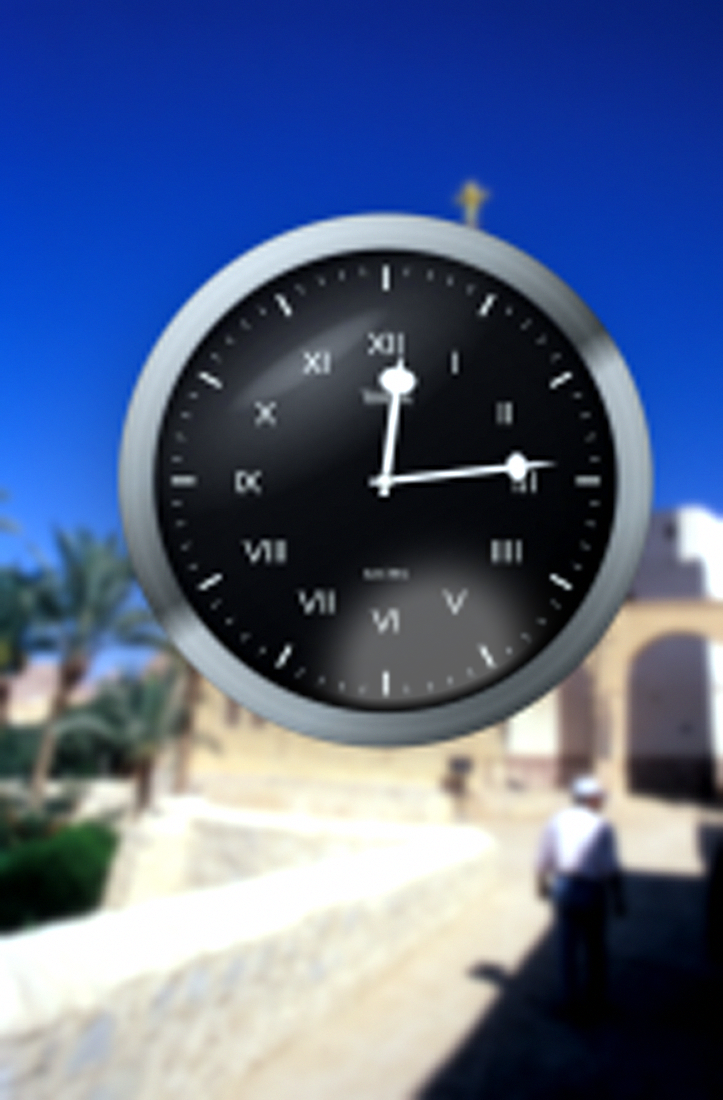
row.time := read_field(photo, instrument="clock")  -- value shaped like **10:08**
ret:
**12:14**
